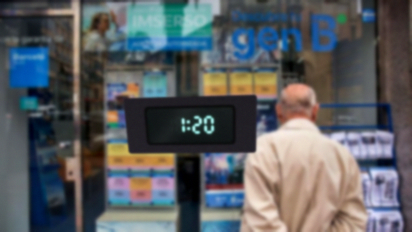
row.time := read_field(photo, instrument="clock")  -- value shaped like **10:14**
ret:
**1:20**
